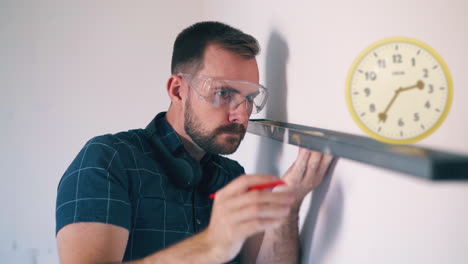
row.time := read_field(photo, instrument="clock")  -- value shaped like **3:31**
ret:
**2:36**
